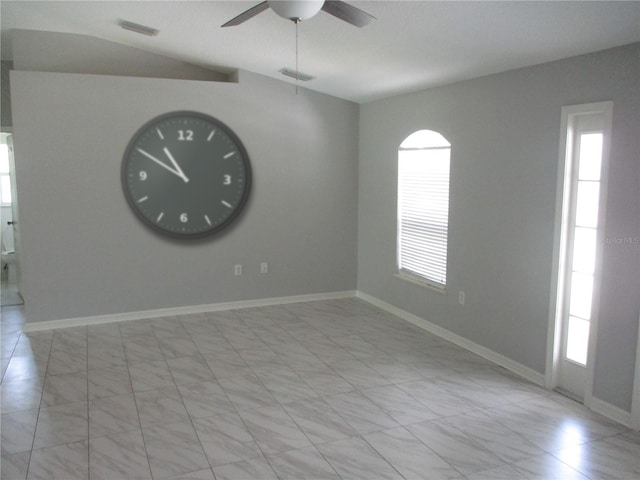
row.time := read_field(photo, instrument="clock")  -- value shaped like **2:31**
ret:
**10:50**
